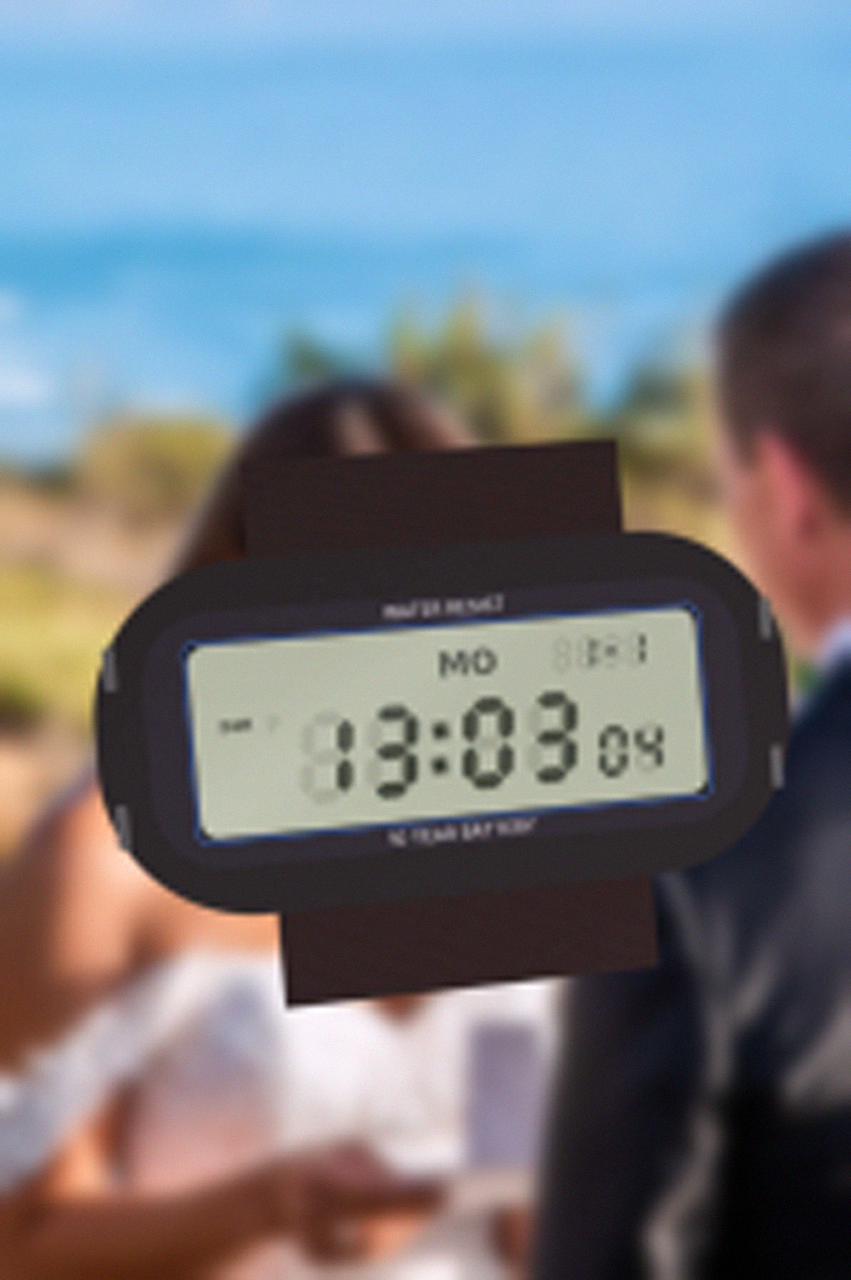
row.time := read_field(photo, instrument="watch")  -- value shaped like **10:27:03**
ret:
**13:03:04**
